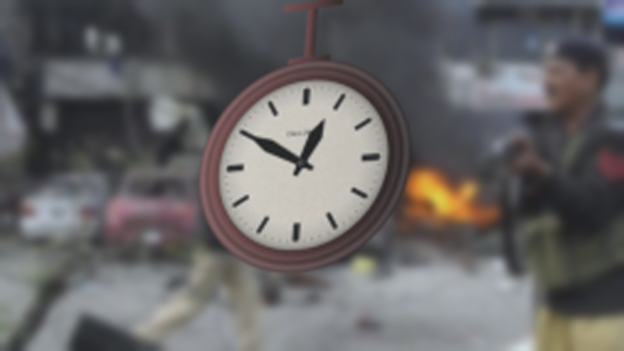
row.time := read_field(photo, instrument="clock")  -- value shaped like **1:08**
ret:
**12:50**
